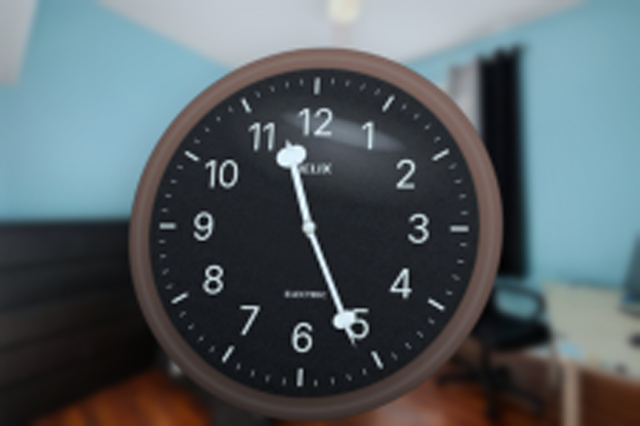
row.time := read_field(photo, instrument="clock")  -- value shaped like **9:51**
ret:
**11:26**
